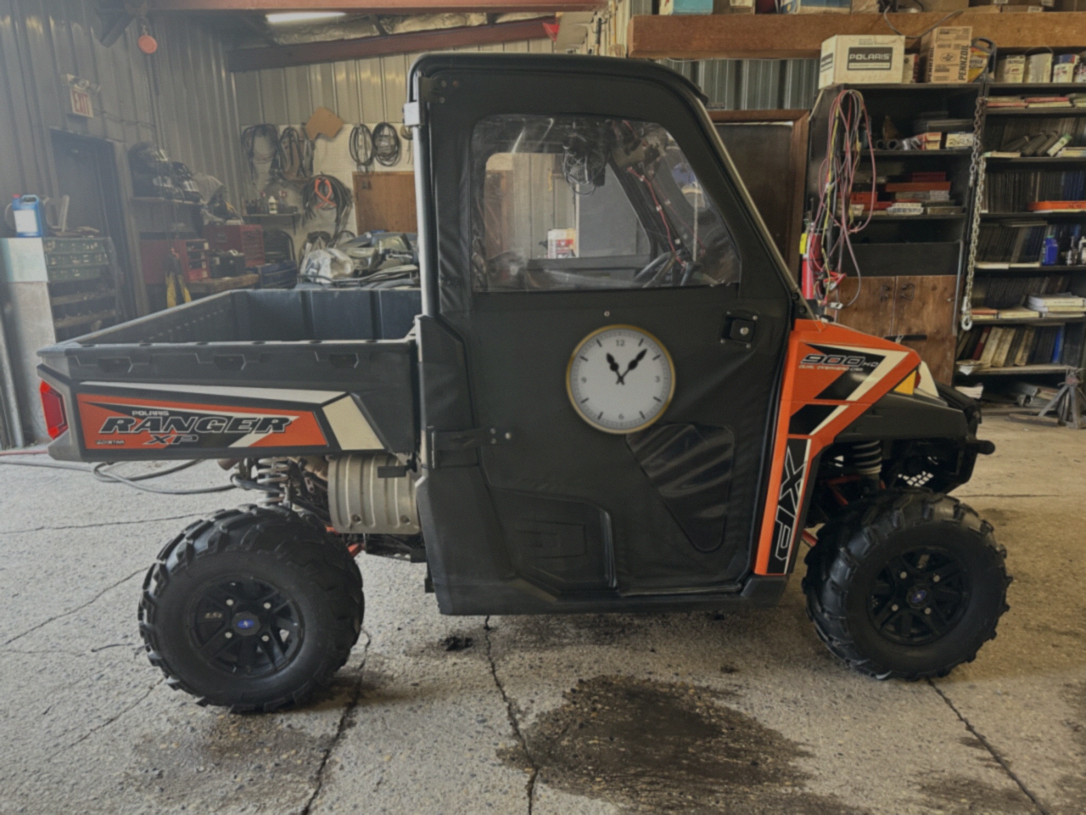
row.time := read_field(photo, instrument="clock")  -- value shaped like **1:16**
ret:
**11:07**
